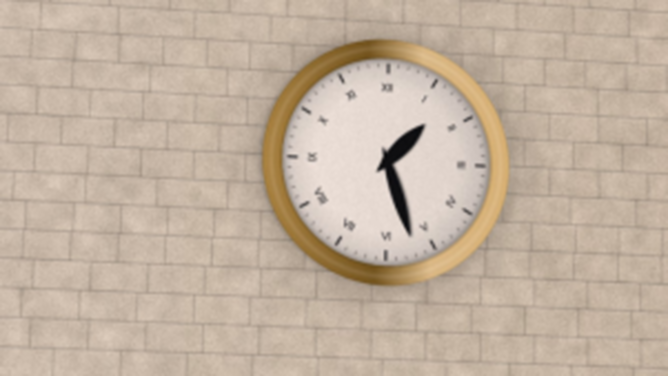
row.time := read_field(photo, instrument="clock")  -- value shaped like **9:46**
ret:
**1:27**
